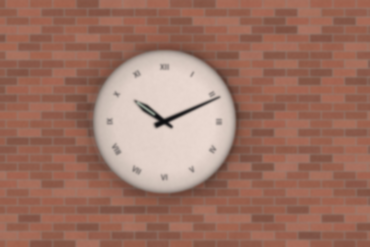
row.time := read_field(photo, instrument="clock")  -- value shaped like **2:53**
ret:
**10:11**
